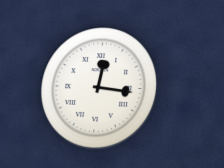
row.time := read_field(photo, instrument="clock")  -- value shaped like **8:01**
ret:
**12:16**
